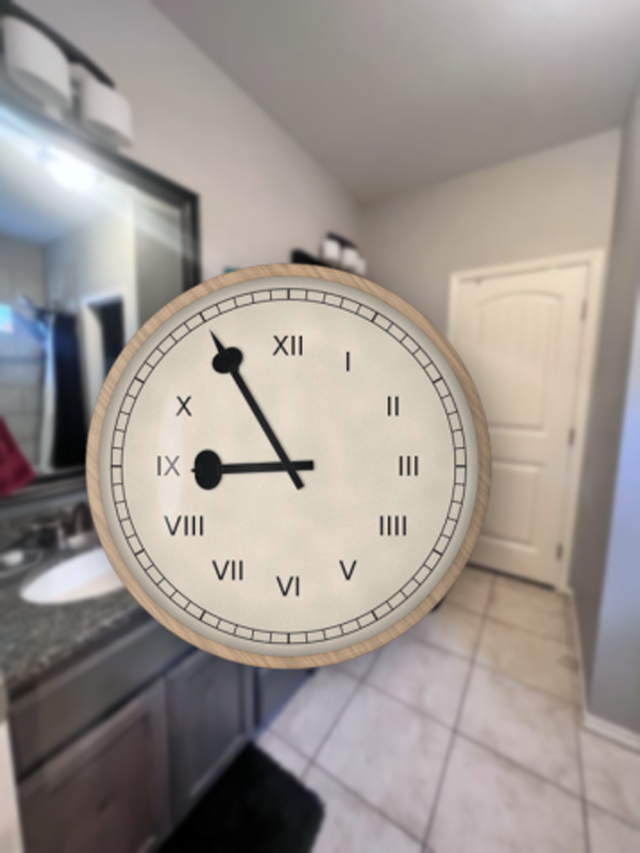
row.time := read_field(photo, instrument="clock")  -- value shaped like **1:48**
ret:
**8:55**
